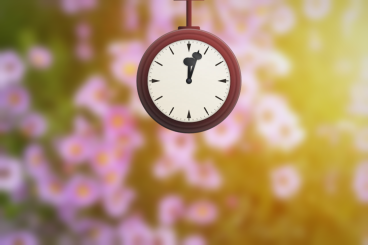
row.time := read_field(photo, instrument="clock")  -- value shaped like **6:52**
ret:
**12:03**
